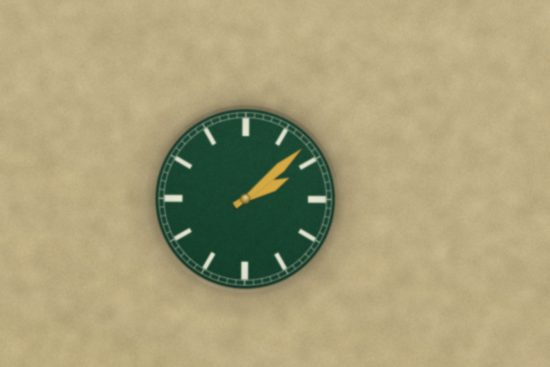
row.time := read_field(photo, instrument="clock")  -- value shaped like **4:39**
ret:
**2:08**
